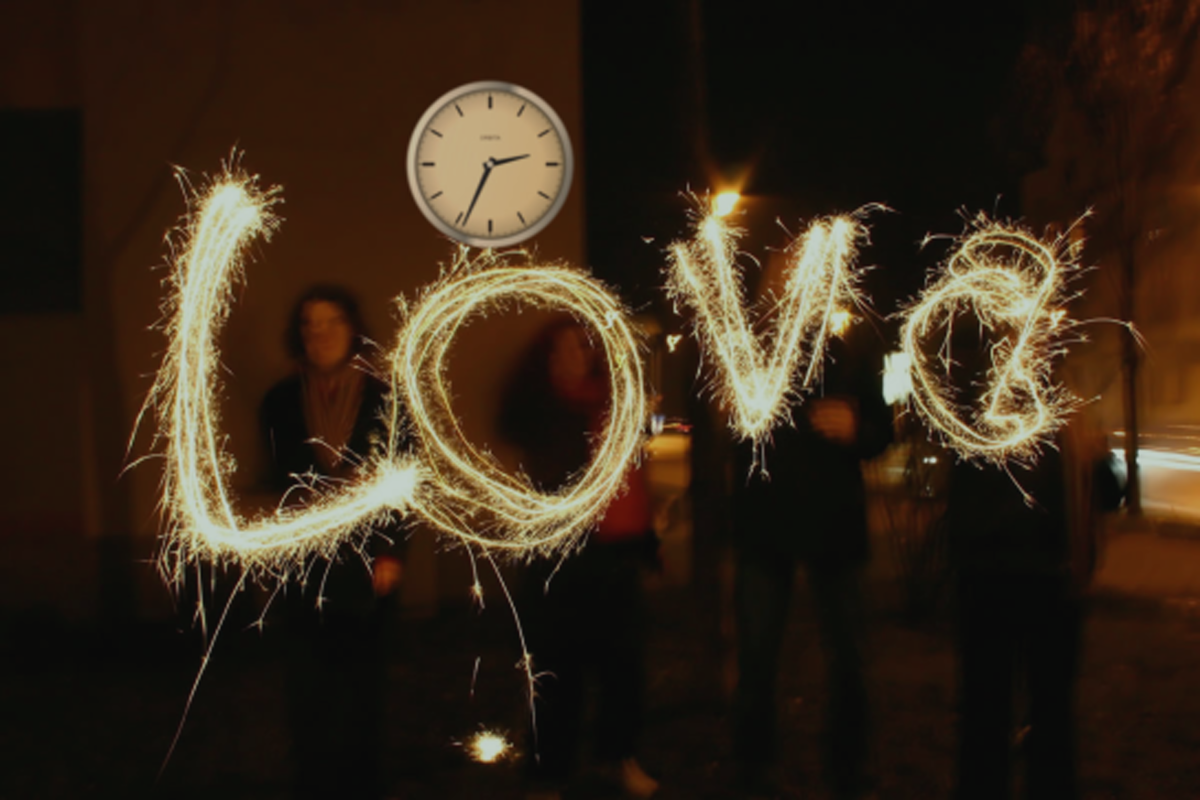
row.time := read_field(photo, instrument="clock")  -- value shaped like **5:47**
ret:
**2:34**
